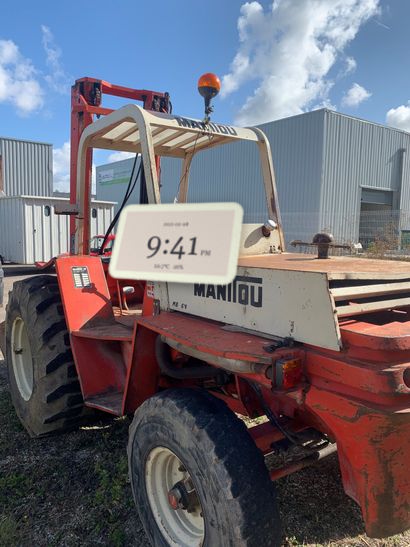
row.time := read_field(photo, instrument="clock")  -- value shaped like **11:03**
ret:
**9:41**
